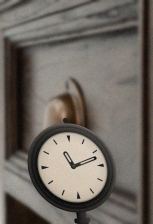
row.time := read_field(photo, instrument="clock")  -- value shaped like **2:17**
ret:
**11:12**
